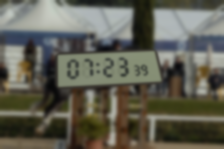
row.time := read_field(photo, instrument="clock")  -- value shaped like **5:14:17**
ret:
**7:23:39**
